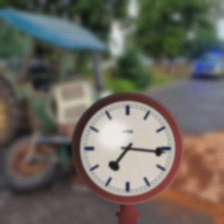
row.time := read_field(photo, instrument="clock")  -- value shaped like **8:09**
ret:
**7:16**
